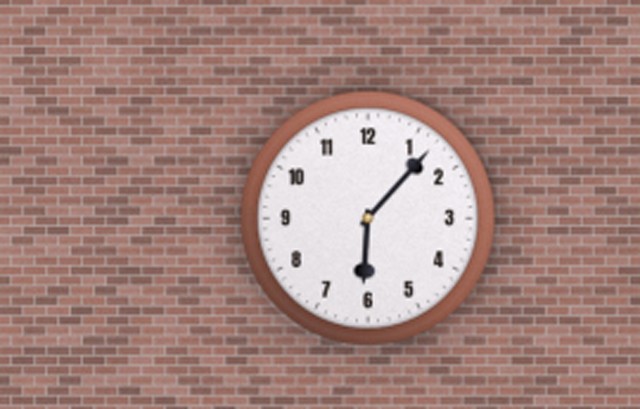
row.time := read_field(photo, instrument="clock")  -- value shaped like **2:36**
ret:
**6:07**
